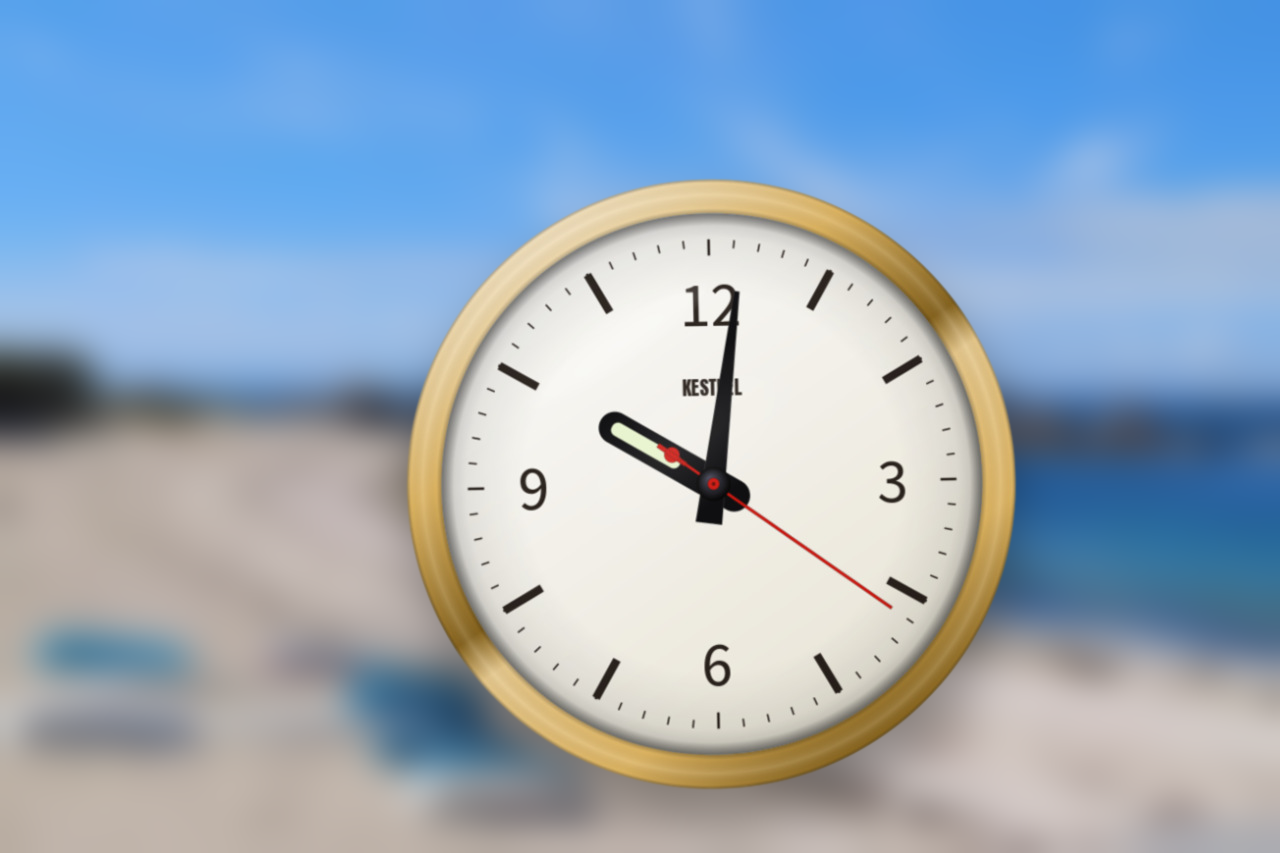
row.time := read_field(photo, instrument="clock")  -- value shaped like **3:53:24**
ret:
**10:01:21**
